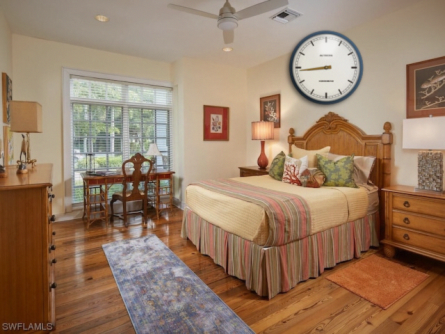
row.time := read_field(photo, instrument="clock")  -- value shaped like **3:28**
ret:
**8:44**
